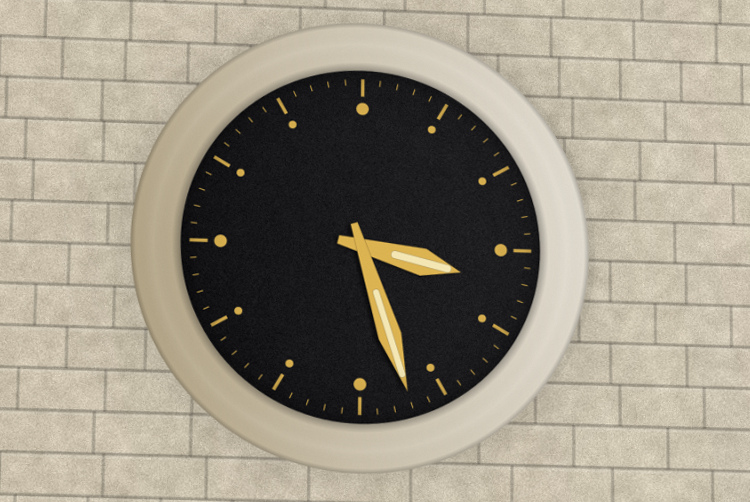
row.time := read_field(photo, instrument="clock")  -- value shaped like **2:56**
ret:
**3:27**
